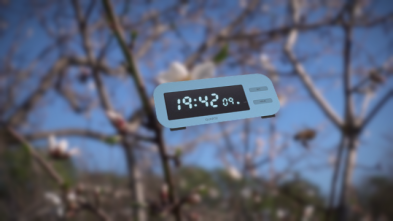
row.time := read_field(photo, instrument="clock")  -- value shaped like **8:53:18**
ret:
**19:42:09**
